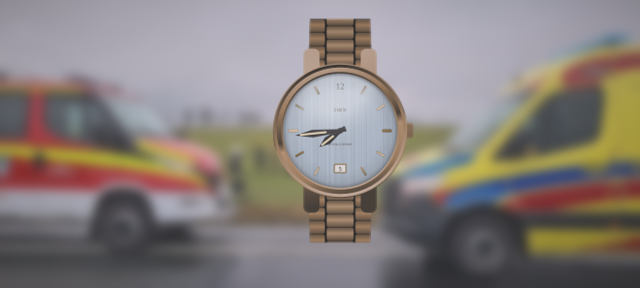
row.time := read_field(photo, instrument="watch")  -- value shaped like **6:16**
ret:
**7:44**
